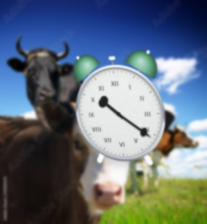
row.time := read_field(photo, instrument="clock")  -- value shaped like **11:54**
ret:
**10:21**
